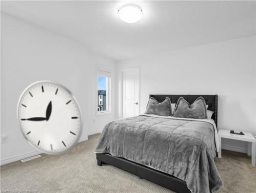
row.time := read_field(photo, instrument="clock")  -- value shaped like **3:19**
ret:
**12:45**
